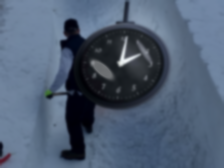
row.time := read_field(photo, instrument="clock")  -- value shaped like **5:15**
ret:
**2:01**
